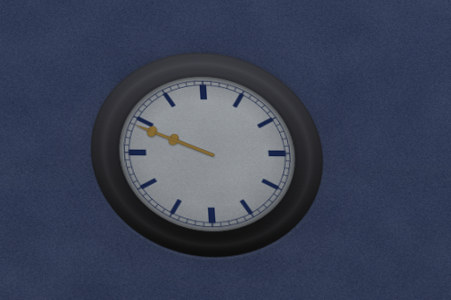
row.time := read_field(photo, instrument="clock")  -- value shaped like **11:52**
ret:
**9:49**
